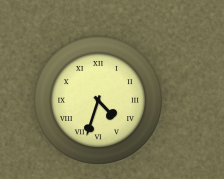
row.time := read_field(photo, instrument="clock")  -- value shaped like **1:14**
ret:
**4:33**
